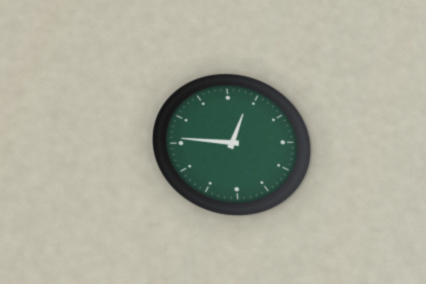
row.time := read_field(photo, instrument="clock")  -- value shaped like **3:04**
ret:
**12:46**
